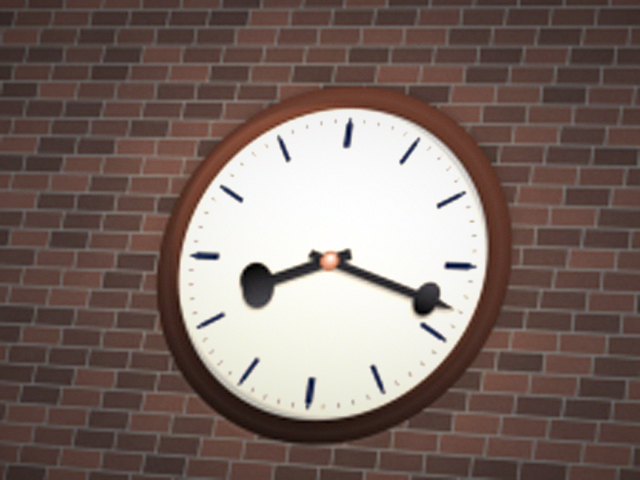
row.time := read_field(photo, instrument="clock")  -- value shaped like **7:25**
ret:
**8:18**
